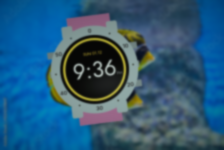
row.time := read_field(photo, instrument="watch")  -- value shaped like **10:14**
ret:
**9:36**
